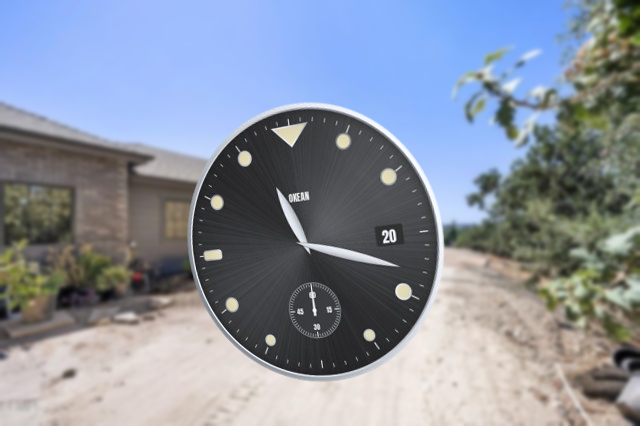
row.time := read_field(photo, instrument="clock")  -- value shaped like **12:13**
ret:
**11:18**
